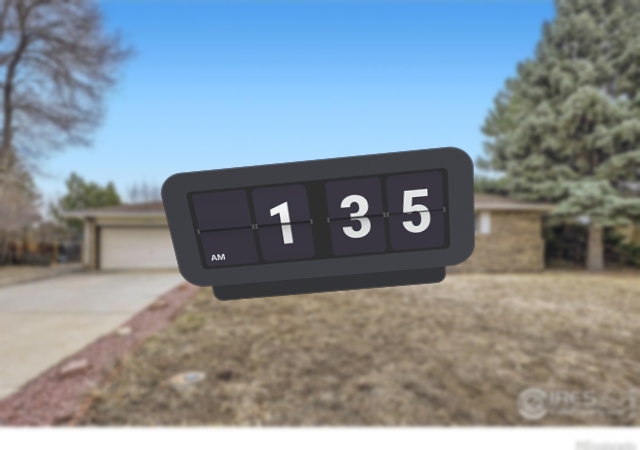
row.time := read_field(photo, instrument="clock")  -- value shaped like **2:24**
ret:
**1:35**
